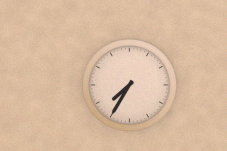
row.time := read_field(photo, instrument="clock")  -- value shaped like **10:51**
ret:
**7:35**
